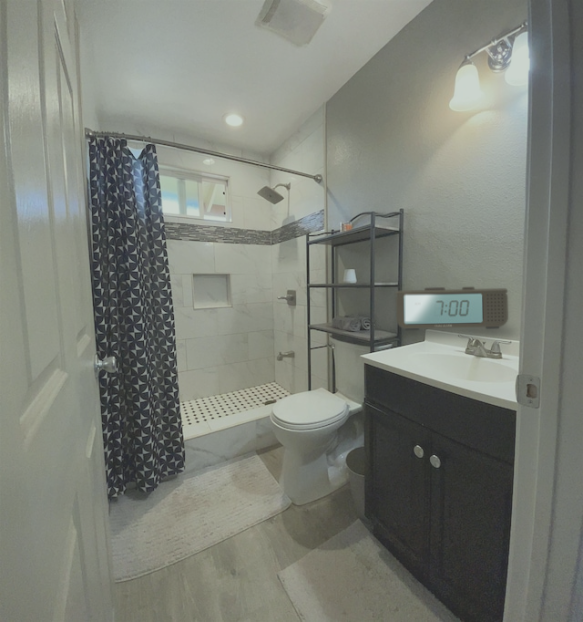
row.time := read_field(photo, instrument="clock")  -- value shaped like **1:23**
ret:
**7:00**
